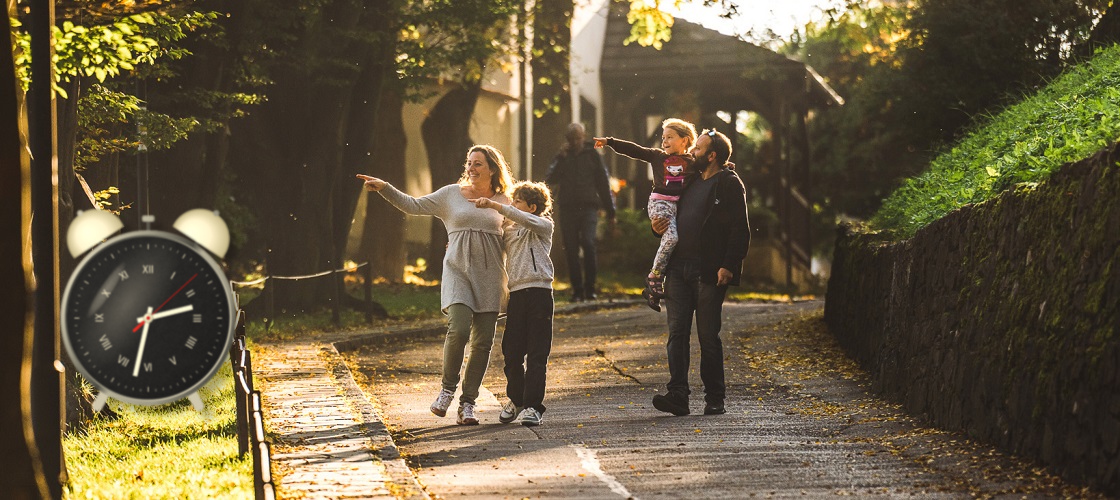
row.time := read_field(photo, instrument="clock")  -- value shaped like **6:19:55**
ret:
**2:32:08**
